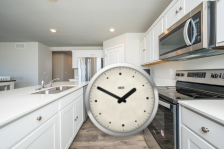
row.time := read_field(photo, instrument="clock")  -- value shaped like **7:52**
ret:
**1:50**
